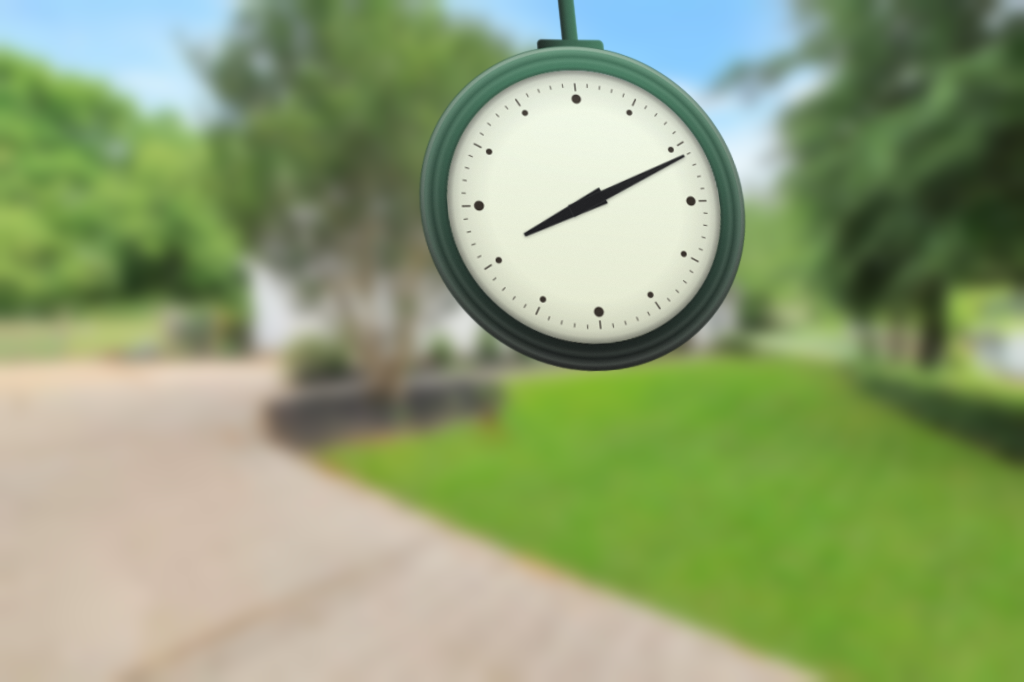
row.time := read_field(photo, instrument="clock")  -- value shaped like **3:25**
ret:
**8:11**
